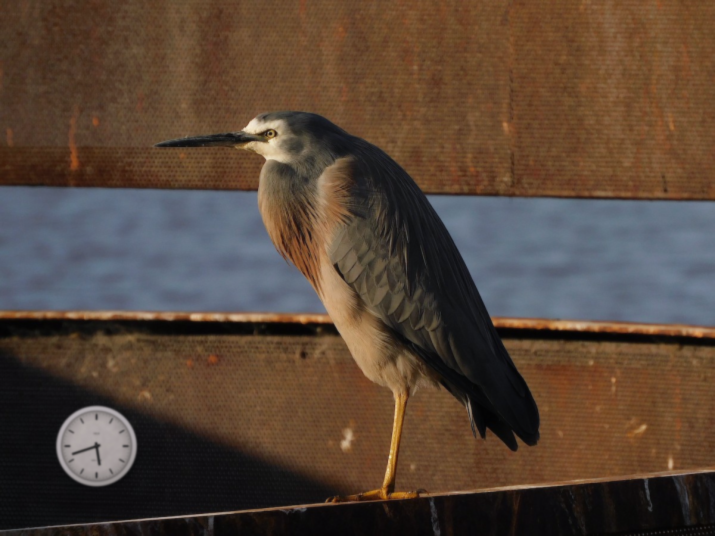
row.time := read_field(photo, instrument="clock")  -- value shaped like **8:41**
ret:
**5:42**
